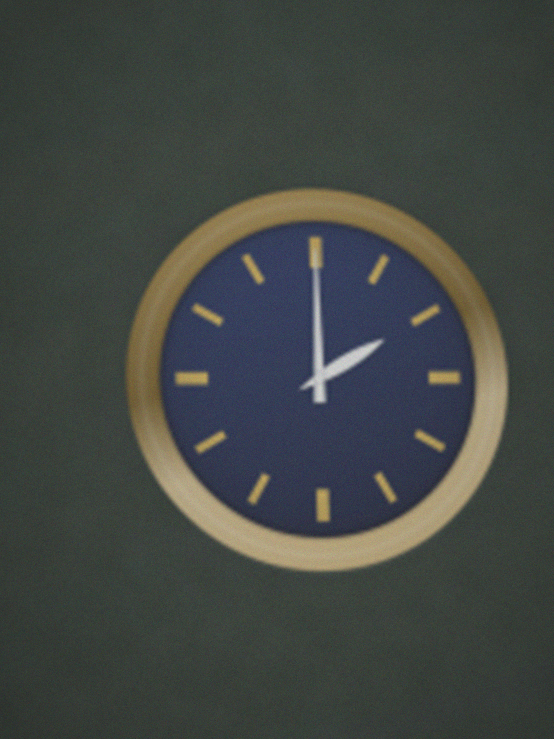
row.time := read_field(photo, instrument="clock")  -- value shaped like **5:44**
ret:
**2:00**
